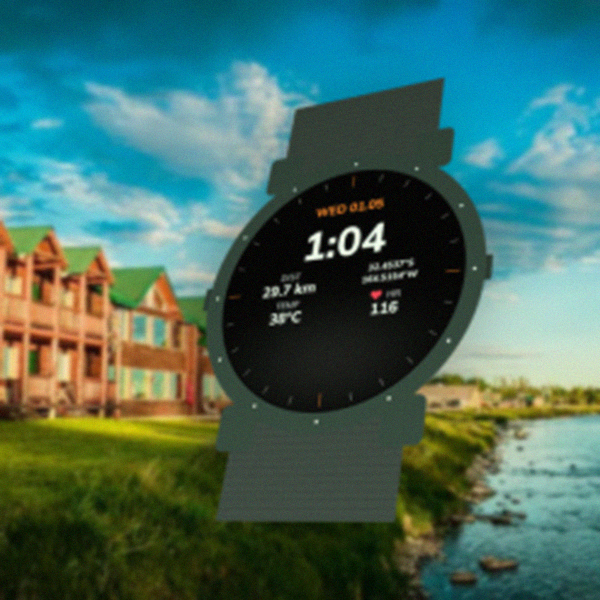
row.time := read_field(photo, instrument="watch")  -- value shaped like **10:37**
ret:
**1:04**
